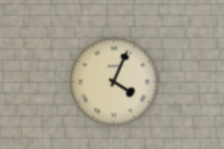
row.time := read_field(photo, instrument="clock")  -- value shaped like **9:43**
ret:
**4:04**
